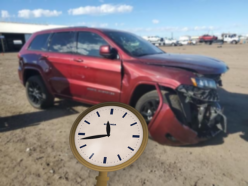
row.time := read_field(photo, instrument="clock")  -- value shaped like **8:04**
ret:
**11:43**
